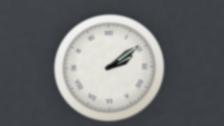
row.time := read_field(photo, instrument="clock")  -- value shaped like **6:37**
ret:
**2:09**
